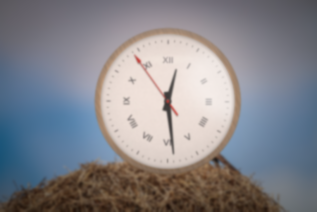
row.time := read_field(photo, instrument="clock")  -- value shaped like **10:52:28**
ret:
**12:28:54**
